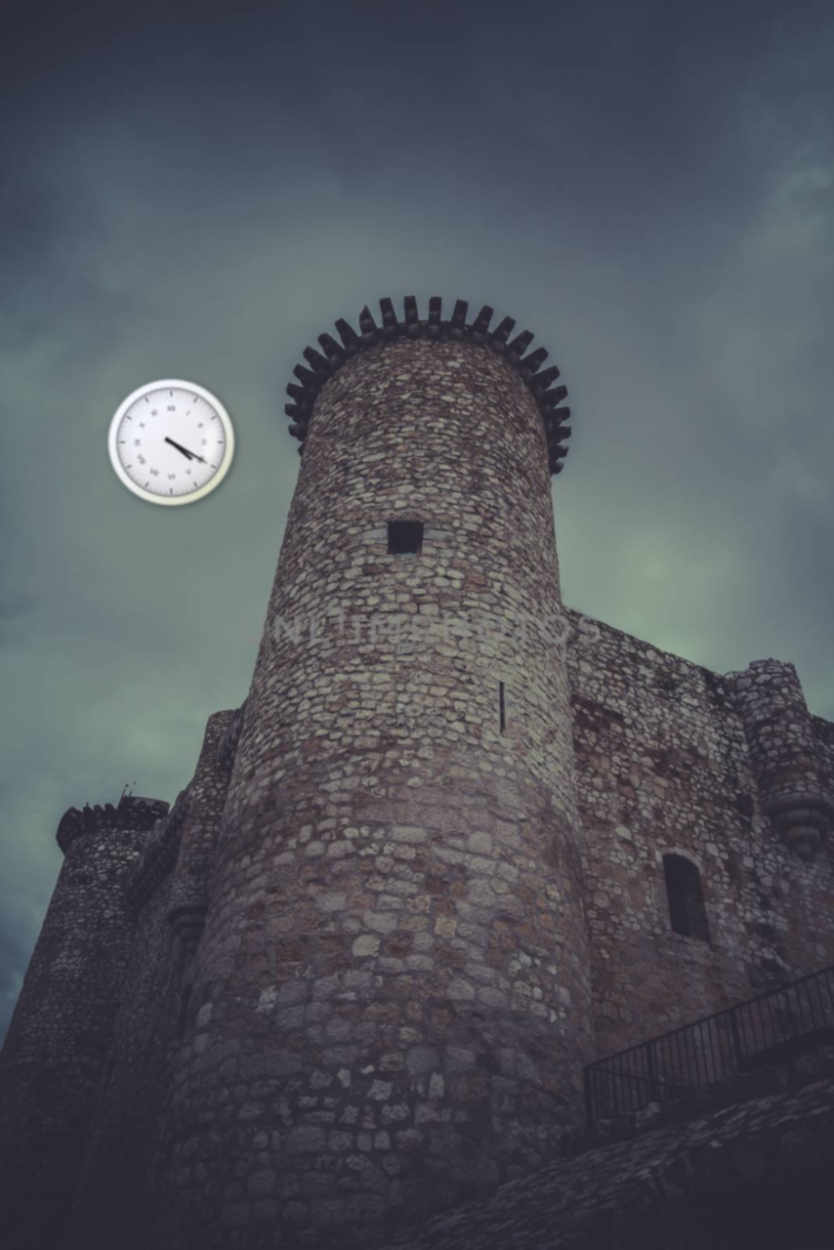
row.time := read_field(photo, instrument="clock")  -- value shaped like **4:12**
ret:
**4:20**
